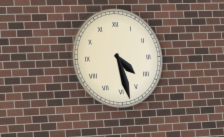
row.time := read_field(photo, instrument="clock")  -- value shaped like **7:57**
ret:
**4:28**
